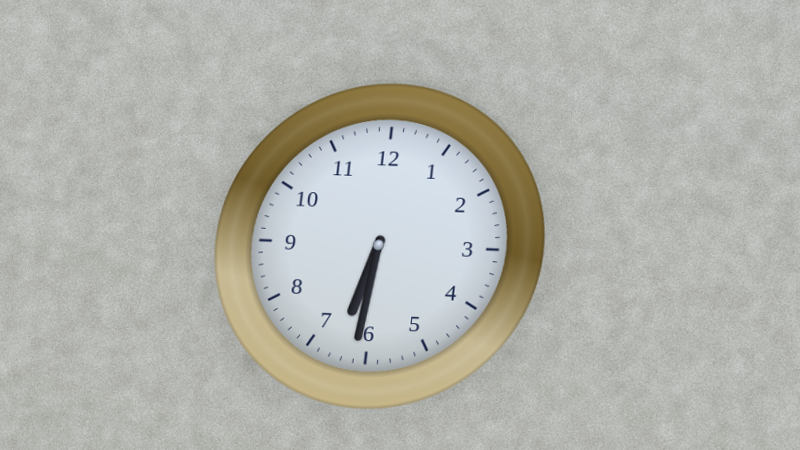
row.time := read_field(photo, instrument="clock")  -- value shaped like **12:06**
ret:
**6:31**
